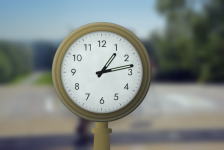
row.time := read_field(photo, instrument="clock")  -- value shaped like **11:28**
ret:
**1:13**
